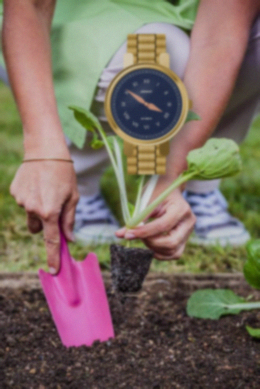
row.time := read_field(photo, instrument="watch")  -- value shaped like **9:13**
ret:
**3:51**
